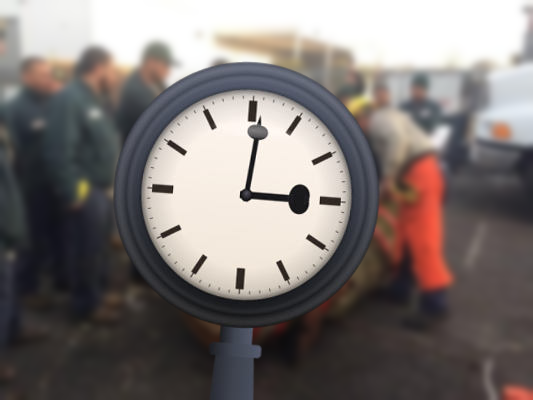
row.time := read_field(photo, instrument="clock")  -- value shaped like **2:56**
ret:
**3:01**
